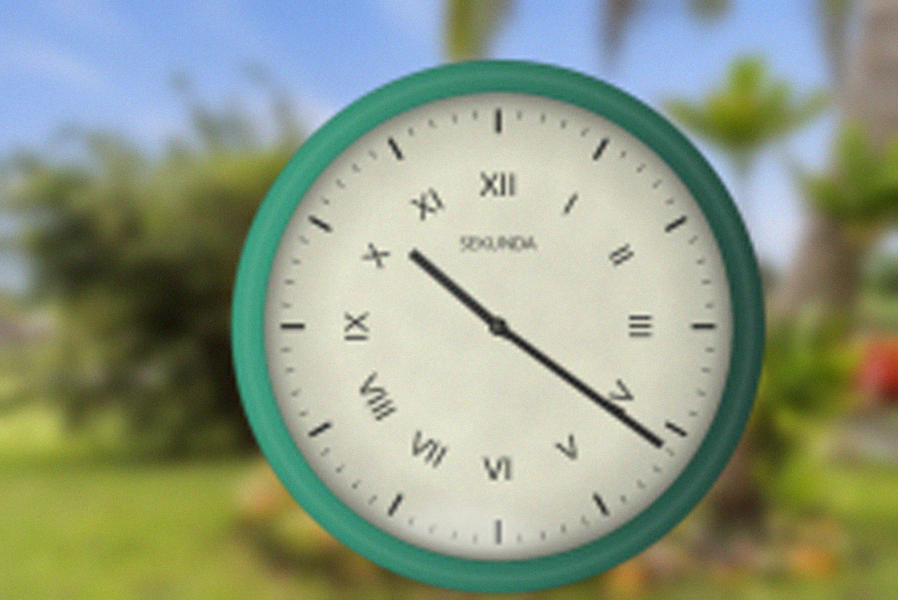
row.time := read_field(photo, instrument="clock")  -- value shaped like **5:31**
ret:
**10:21**
